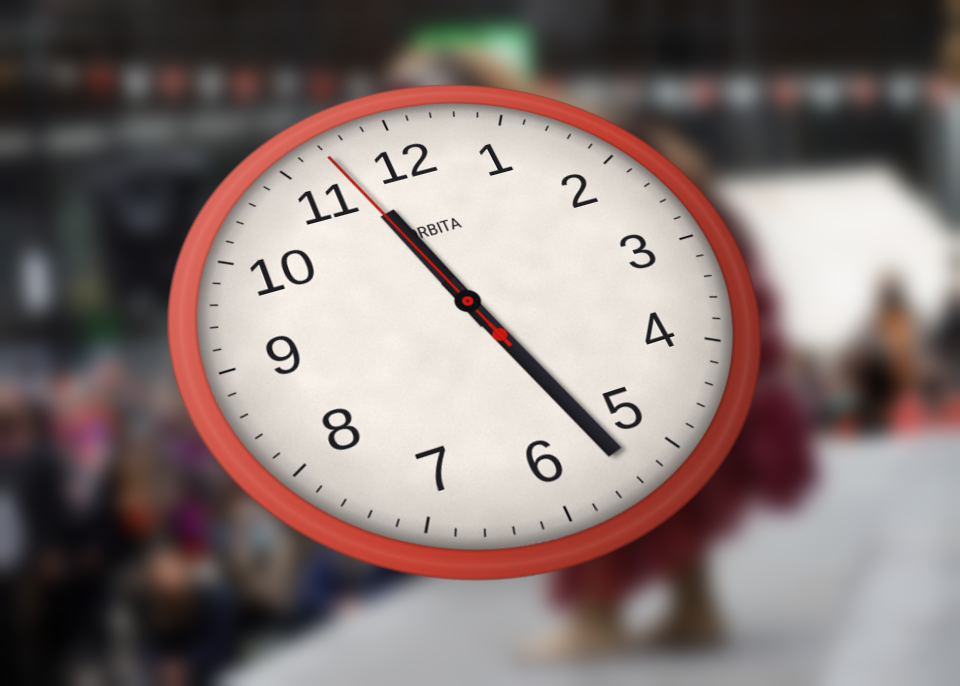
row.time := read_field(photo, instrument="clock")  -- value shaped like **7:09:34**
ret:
**11:26:57**
